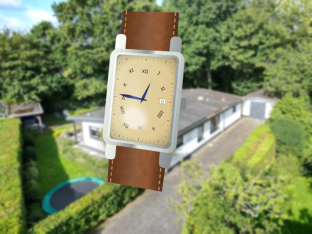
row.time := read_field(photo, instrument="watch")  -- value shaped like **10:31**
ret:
**12:46**
